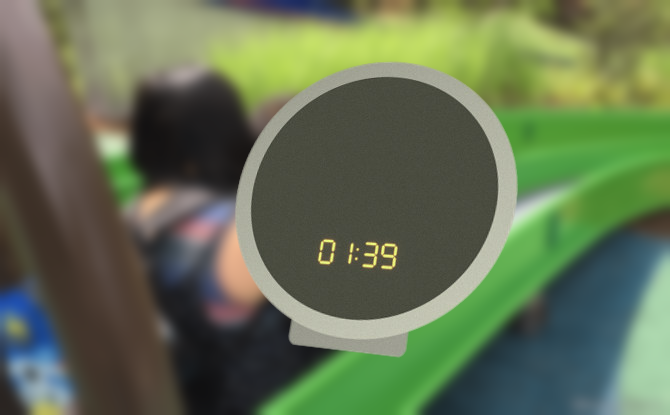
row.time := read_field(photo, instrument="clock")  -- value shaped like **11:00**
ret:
**1:39**
